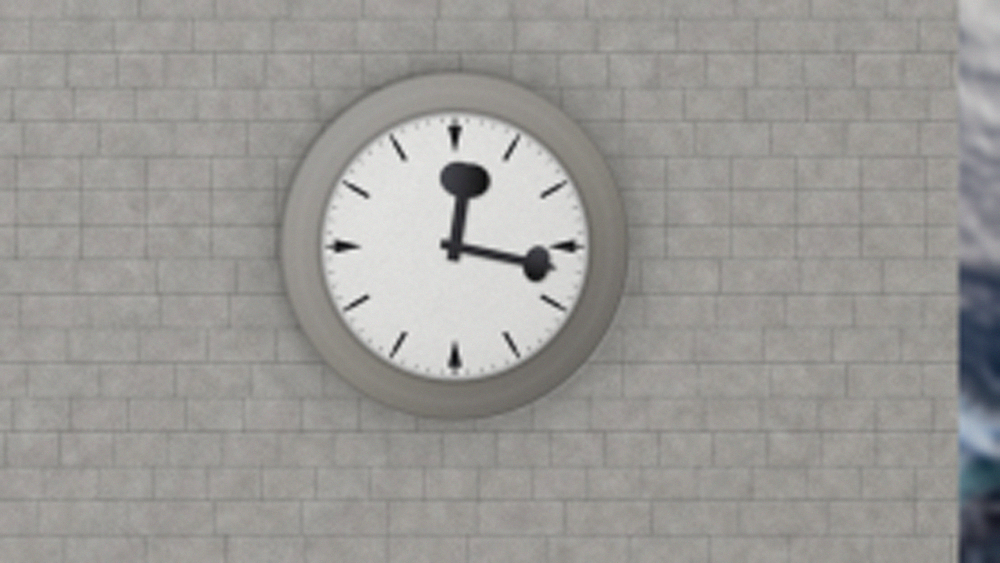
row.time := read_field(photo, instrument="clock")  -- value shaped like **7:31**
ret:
**12:17**
